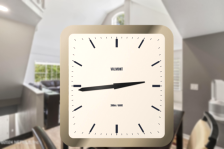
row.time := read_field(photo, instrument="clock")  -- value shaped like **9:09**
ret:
**2:44**
